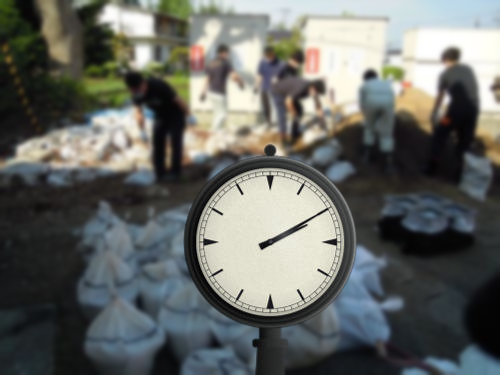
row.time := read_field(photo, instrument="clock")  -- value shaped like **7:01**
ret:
**2:10**
